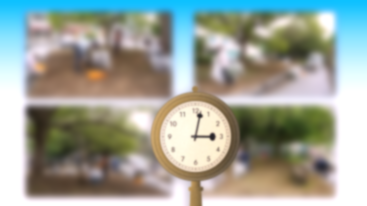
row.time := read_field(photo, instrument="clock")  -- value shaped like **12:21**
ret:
**3:02**
